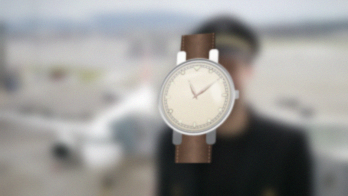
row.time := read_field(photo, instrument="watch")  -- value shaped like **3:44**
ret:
**11:09**
